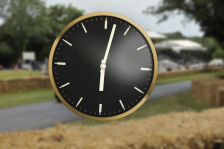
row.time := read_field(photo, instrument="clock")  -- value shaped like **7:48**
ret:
**6:02**
